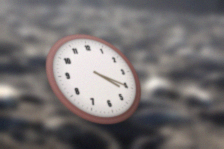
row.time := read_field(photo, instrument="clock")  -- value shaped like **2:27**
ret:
**4:20**
